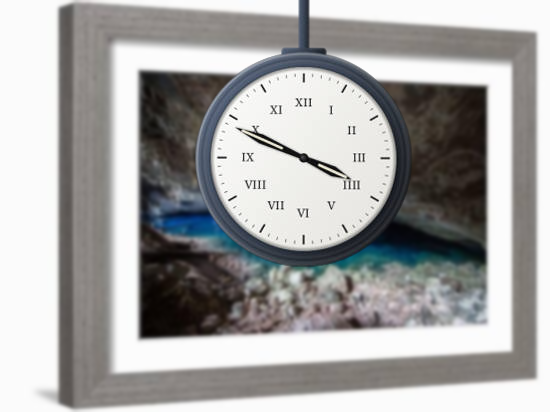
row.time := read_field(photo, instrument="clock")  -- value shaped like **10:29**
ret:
**3:49**
